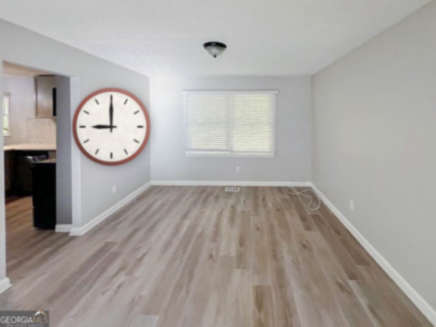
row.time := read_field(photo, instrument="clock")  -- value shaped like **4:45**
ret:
**9:00**
